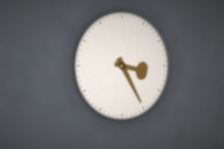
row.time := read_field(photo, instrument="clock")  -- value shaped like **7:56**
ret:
**3:25**
